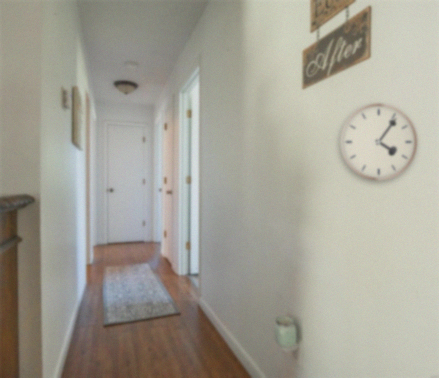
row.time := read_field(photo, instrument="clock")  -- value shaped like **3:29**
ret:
**4:06**
